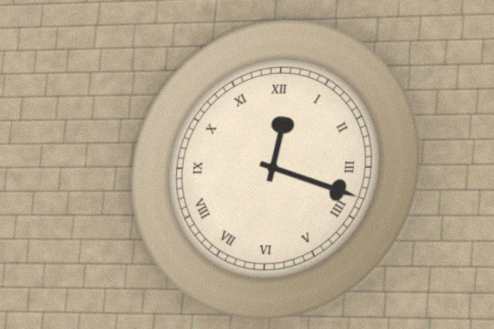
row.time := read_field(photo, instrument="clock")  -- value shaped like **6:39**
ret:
**12:18**
